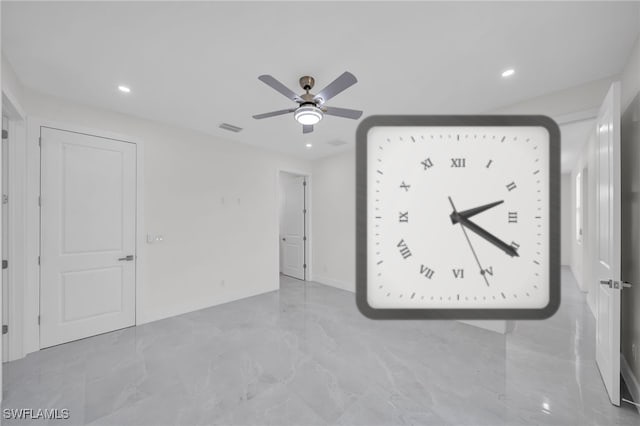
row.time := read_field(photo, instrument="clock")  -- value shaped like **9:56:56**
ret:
**2:20:26**
